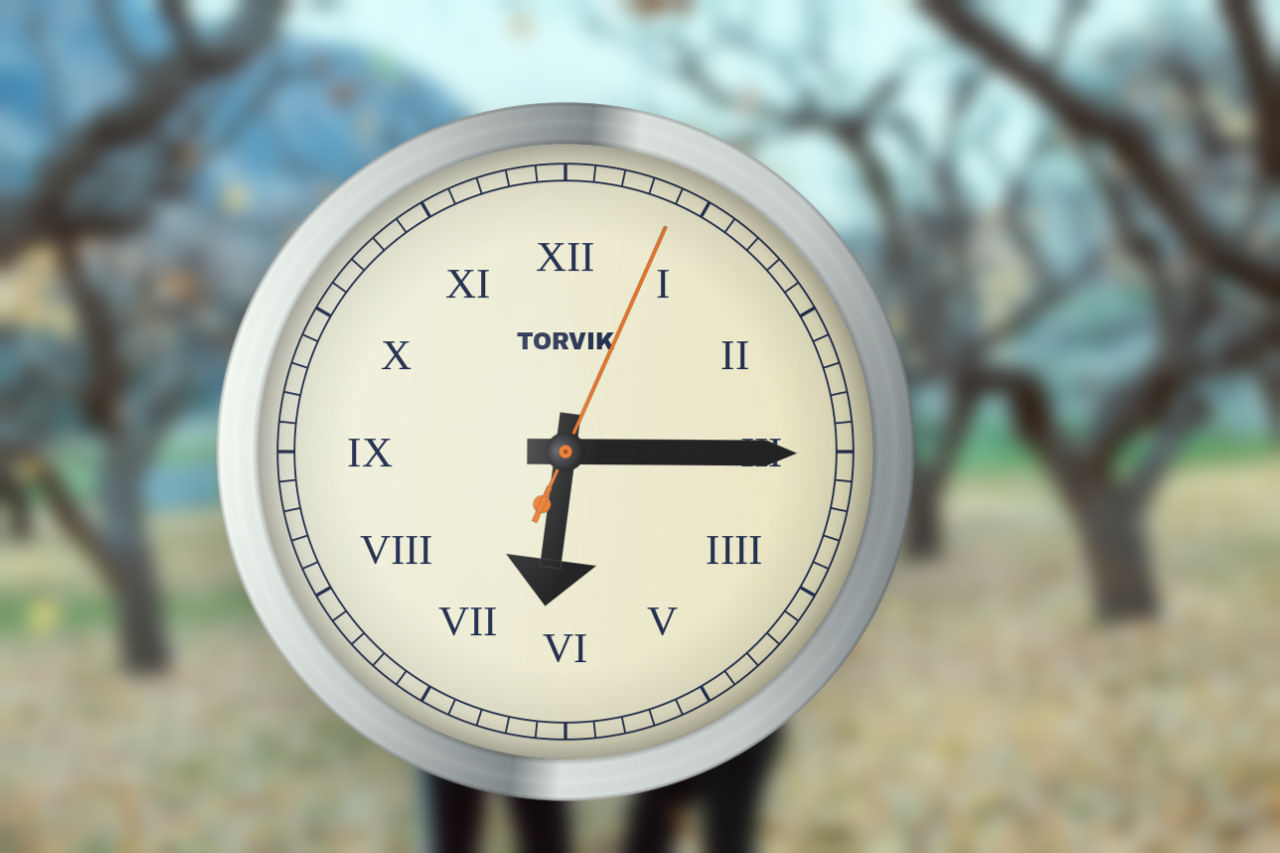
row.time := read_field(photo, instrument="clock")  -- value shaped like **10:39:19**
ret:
**6:15:04**
